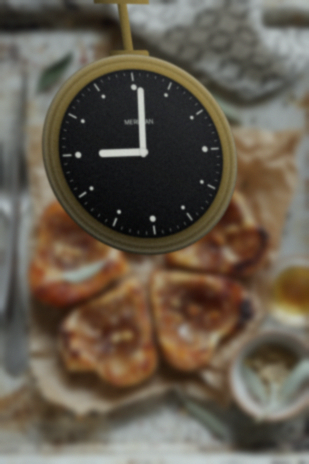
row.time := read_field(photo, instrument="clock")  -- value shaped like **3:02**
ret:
**9:01**
